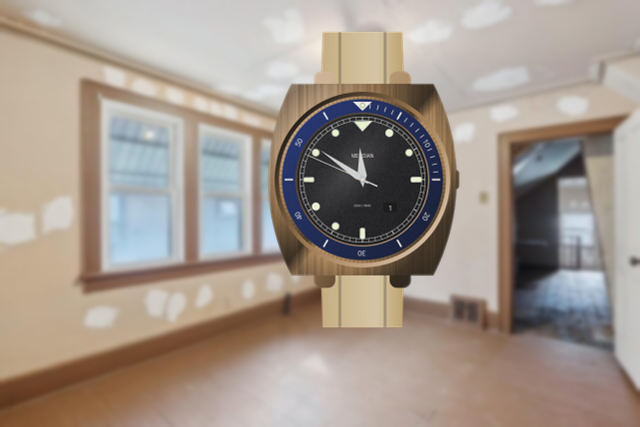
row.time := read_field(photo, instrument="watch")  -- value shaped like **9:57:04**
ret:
**11:50:49**
